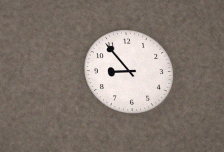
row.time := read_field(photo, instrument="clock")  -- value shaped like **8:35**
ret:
**8:54**
